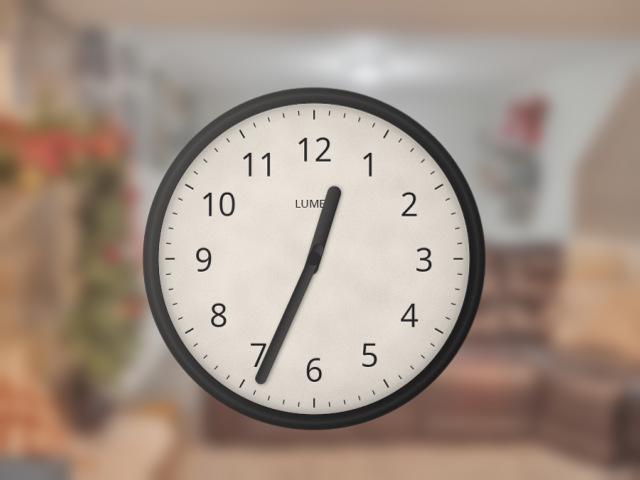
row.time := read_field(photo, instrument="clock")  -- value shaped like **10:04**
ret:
**12:34**
